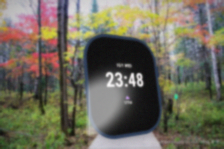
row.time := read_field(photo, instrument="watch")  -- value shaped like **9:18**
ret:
**23:48**
